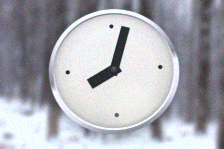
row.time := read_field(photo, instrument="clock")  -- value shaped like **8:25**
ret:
**8:03**
